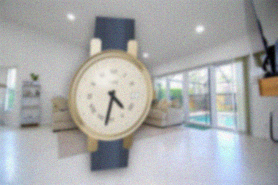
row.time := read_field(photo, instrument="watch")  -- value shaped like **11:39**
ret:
**4:32**
